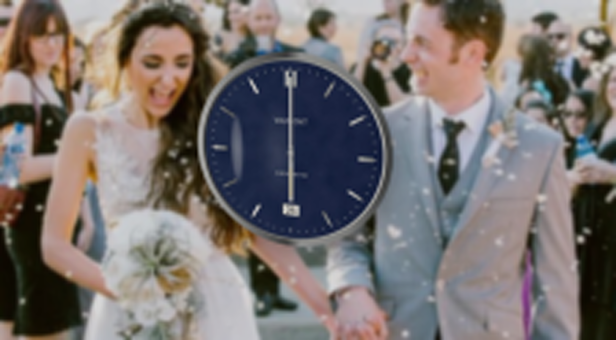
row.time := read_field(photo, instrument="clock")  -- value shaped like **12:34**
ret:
**6:00**
